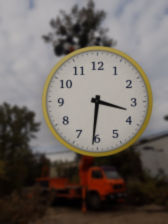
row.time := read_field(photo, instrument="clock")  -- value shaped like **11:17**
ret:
**3:31**
